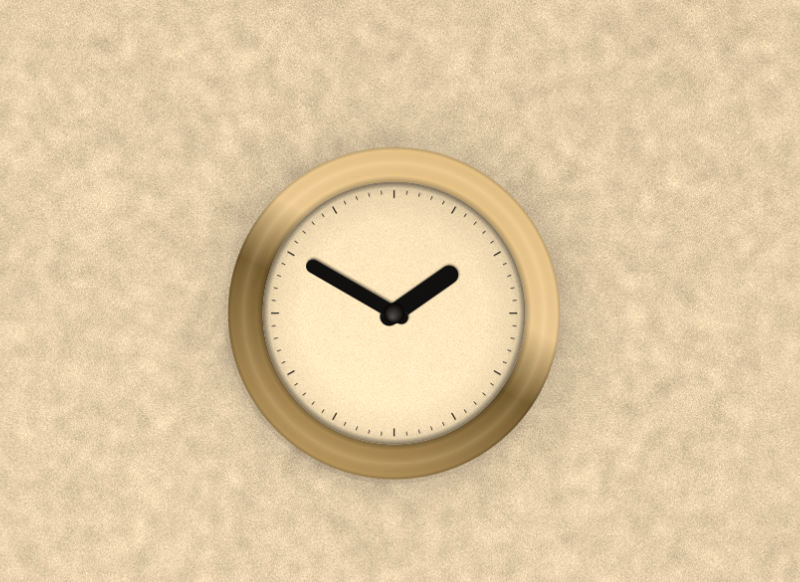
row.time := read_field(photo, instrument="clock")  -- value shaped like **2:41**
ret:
**1:50**
